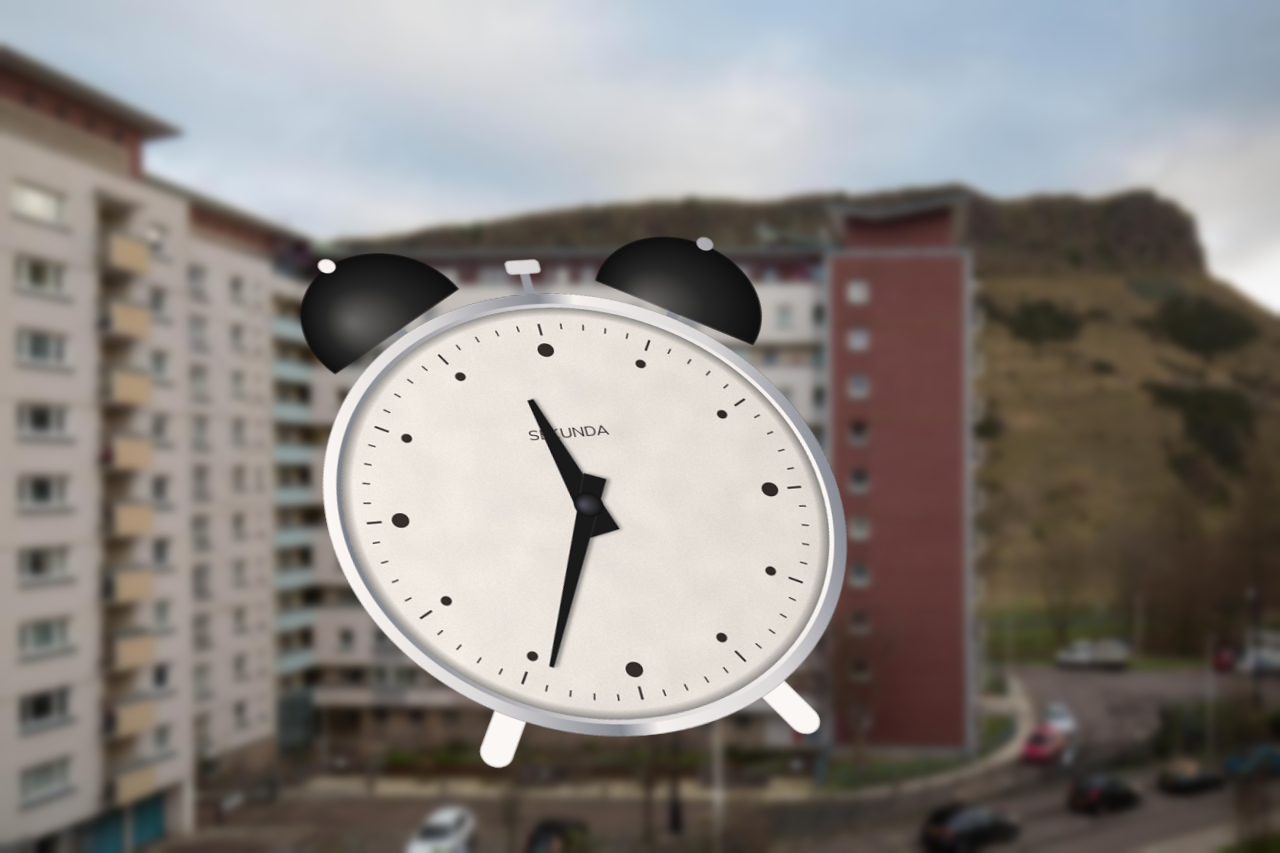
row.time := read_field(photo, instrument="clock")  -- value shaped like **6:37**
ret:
**11:34**
